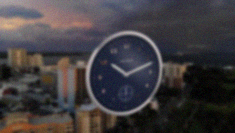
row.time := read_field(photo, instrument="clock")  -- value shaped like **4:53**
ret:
**10:12**
